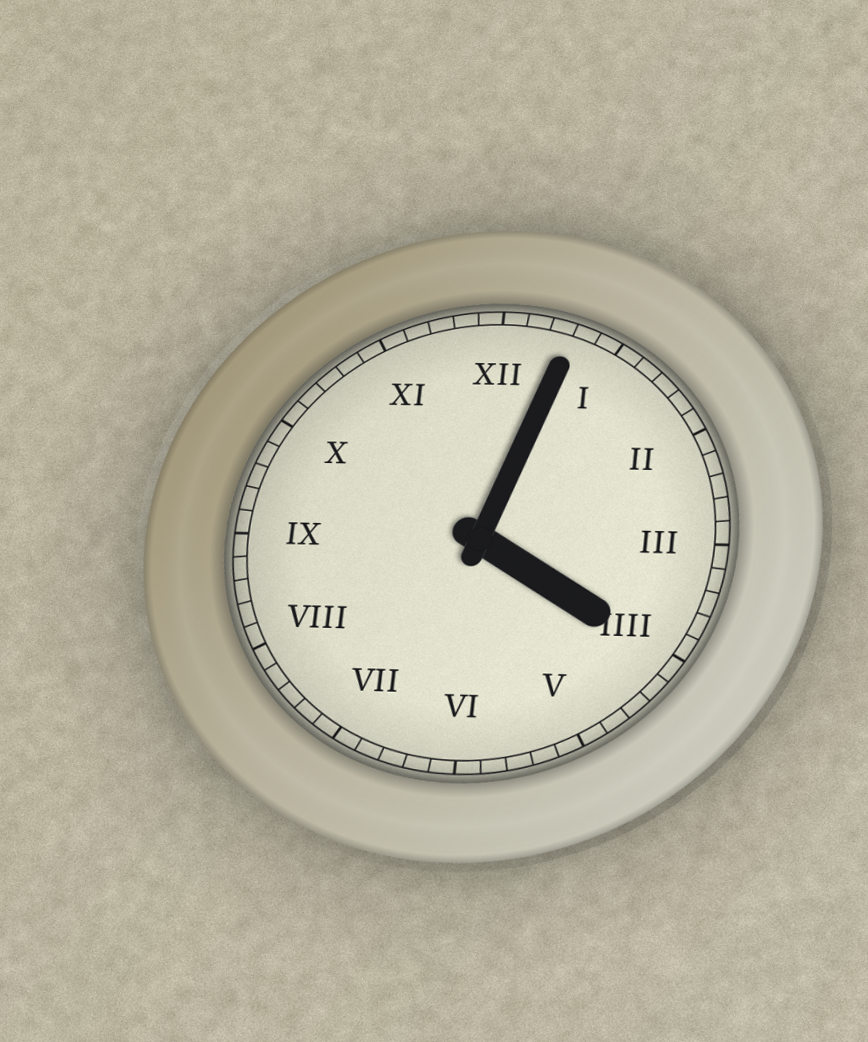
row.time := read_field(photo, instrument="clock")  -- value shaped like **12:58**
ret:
**4:03**
